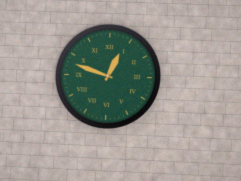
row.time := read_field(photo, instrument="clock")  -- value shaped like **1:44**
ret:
**12:48**
